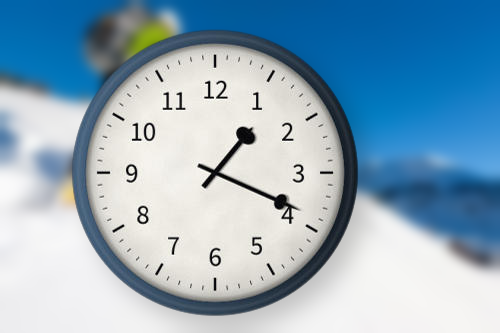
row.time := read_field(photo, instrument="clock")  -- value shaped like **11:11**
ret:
**1:19**
